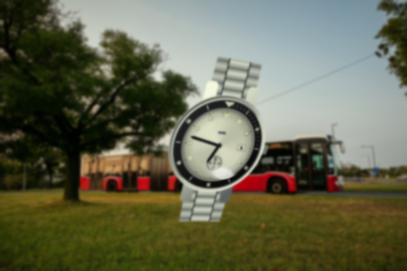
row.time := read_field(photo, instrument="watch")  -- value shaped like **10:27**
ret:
**6:47**
